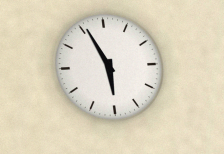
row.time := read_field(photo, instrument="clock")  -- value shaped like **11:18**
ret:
**5:56**
